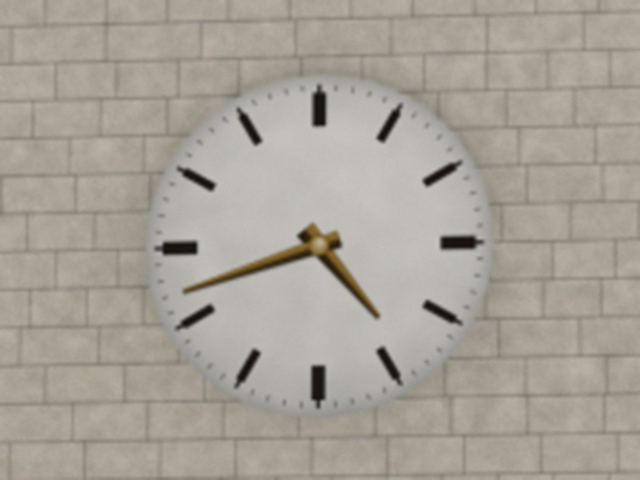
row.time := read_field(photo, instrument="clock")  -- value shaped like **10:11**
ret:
**4:42**
